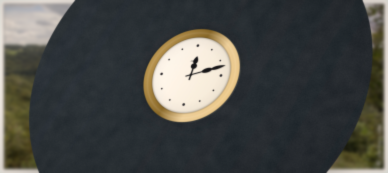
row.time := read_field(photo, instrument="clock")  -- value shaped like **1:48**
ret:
**12:12**
